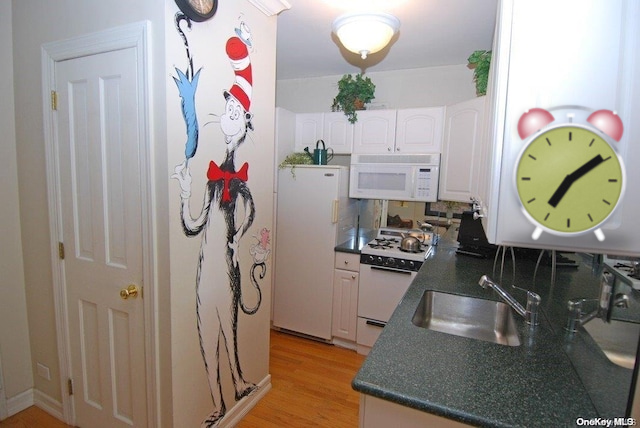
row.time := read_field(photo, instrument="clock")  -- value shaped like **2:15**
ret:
**7:09**
